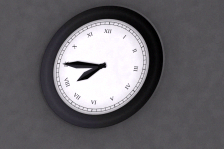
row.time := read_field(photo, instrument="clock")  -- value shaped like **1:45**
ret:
**7:45**
